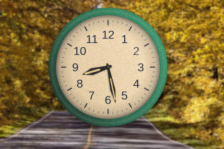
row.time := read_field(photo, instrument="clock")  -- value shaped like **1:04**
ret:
**8:28**
